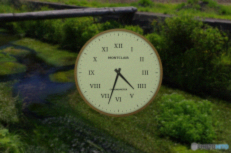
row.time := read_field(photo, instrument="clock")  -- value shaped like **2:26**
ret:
**4:33**
